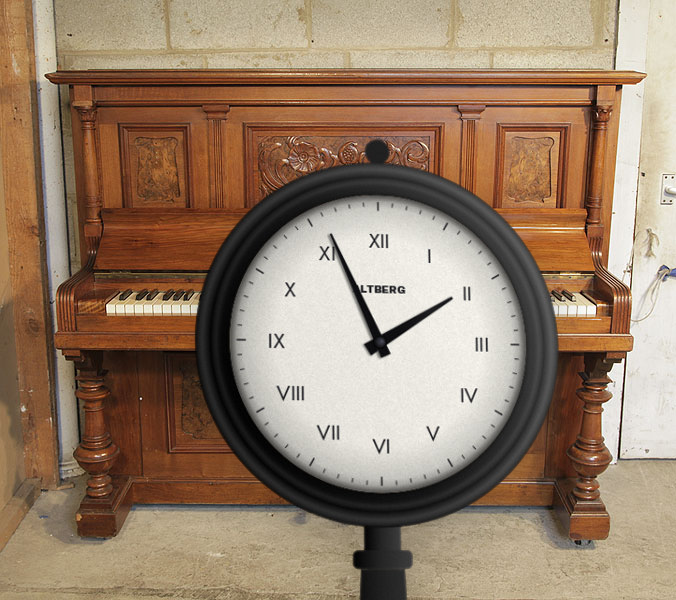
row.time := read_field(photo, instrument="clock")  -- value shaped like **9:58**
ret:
**1:56**
